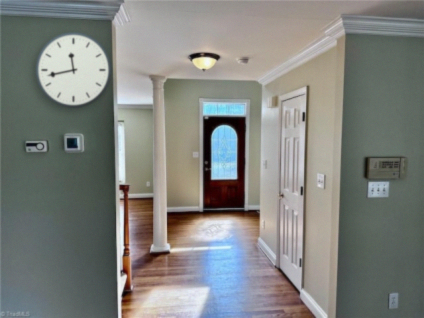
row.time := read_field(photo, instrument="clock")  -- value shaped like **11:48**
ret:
**11:43**
